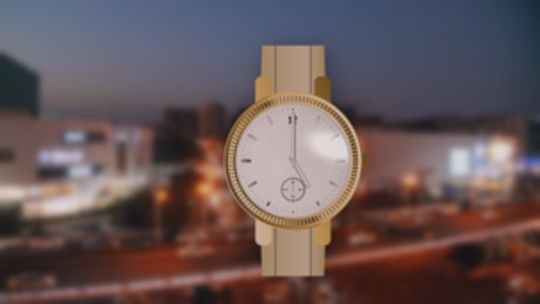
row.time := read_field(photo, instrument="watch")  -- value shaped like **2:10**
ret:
**5:00**
